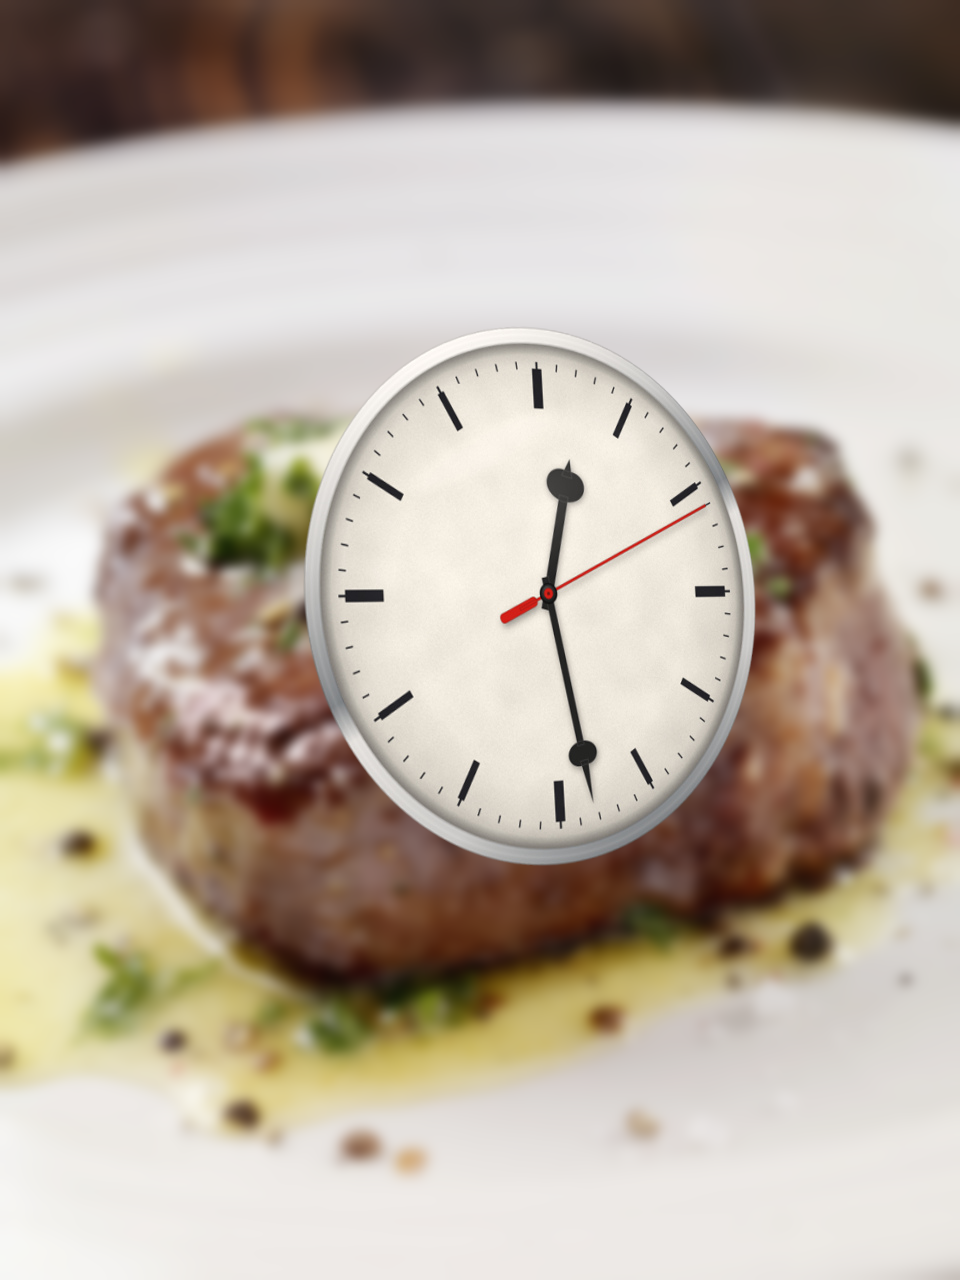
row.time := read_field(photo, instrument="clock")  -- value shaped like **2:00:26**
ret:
**12:28:11**
